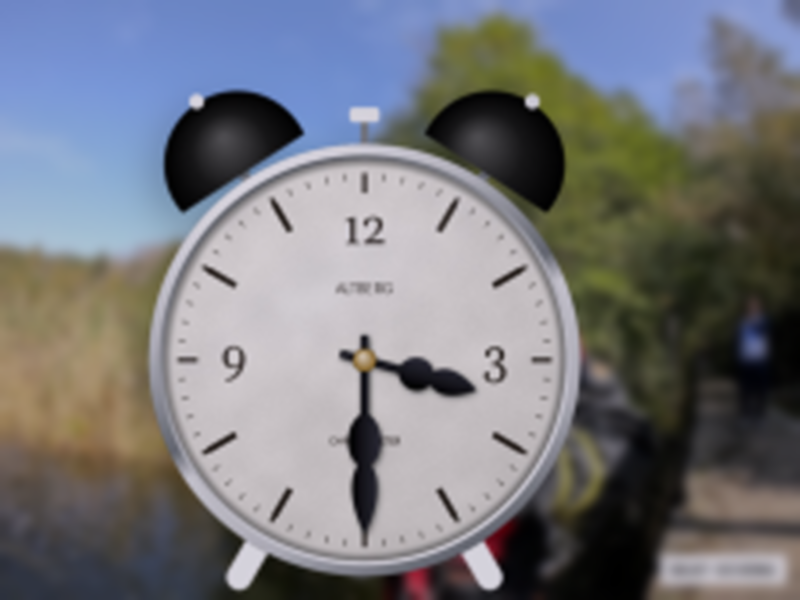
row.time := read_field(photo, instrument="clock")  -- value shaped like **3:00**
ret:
**3:30**
